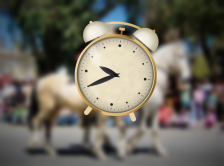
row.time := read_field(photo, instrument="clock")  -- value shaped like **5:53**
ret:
**9:40**
